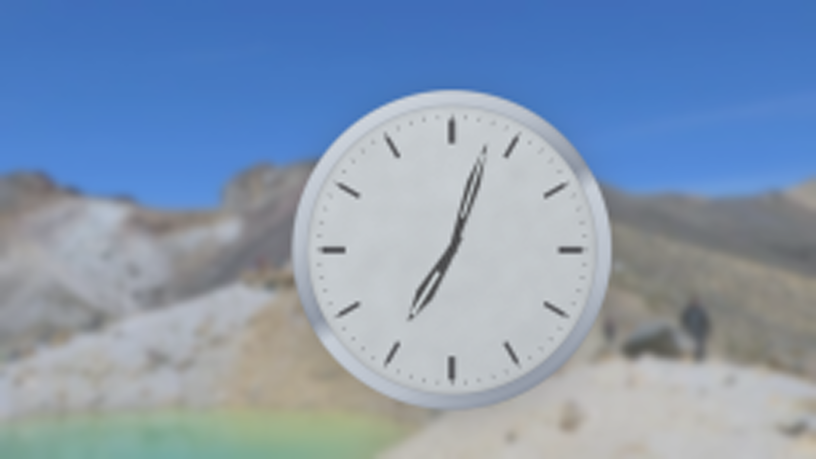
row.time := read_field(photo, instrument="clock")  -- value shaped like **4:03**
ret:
**7:03**
